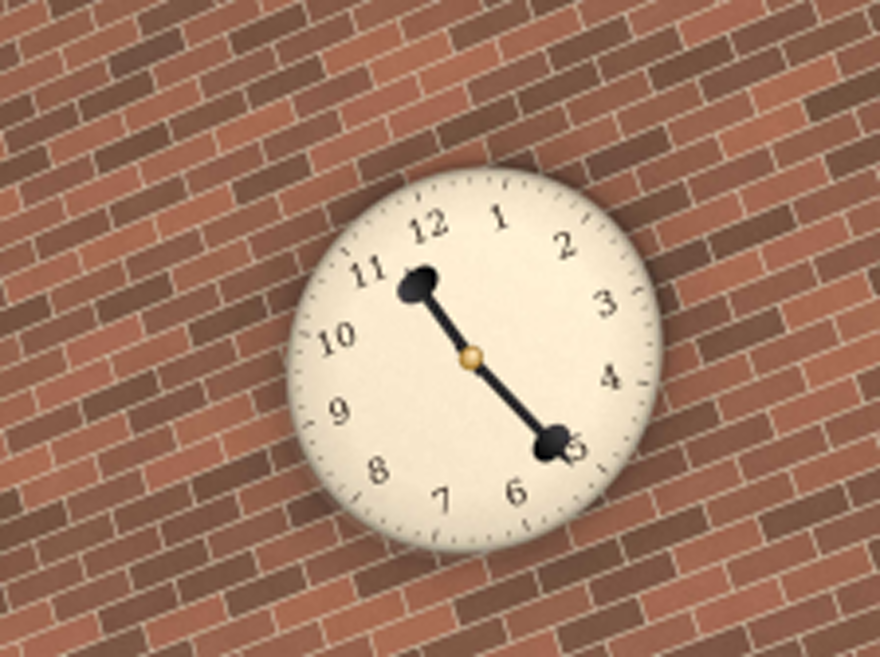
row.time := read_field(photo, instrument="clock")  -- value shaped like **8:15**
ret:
**11:26**
